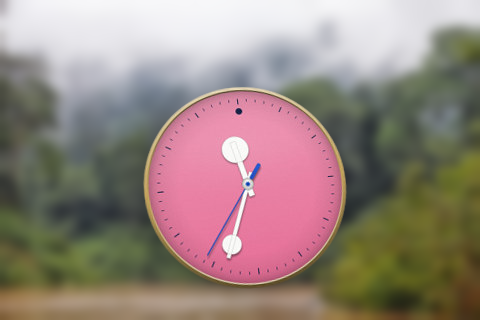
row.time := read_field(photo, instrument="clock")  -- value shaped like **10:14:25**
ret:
**11:33:36**
